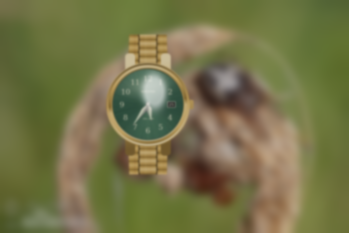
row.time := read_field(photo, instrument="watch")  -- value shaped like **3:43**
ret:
**5:36**
